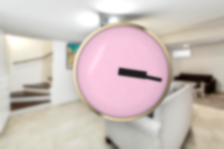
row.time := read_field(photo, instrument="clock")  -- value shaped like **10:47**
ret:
**3:17**
